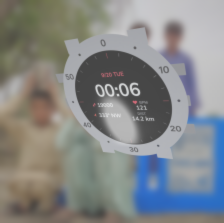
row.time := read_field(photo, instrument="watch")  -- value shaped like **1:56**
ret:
**0:06**
